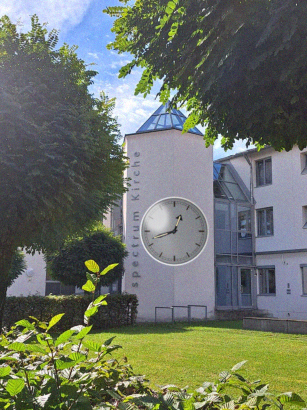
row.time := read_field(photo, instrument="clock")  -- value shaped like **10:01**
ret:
**12:42**
